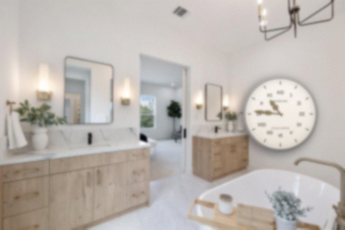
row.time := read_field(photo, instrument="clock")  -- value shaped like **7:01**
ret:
**10:46**
